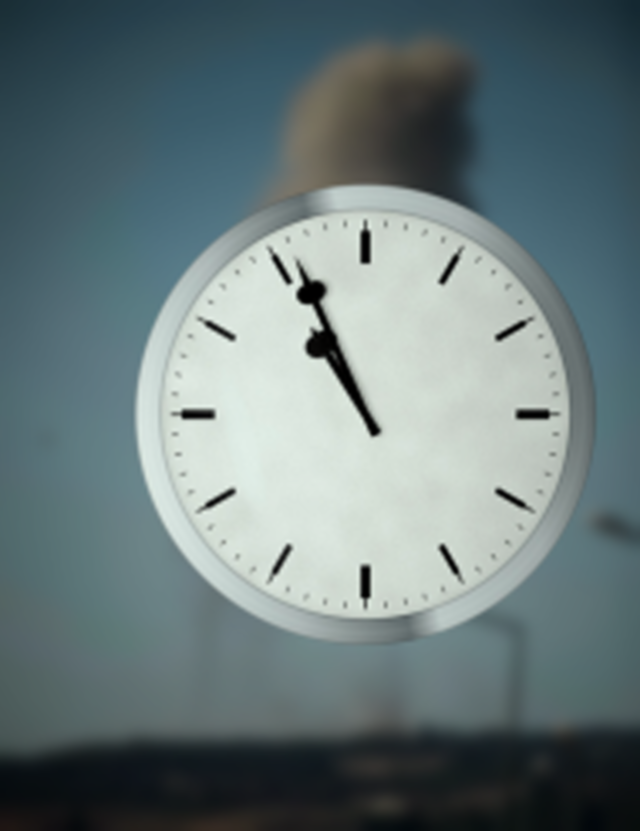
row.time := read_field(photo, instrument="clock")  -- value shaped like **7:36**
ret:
**10:56**
